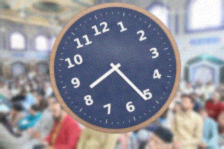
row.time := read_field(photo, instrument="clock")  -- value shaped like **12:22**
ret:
**8:26**
